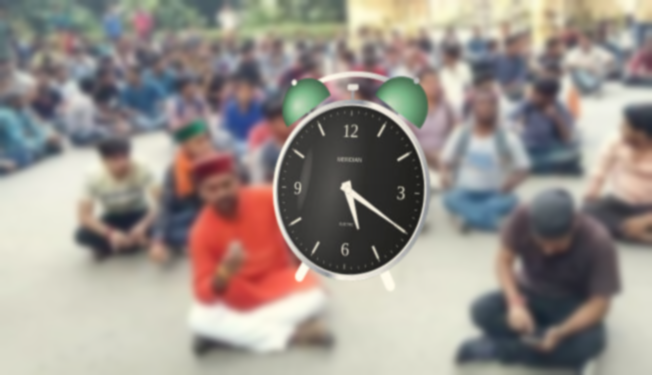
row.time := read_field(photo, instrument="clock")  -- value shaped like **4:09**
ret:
**5:20**
